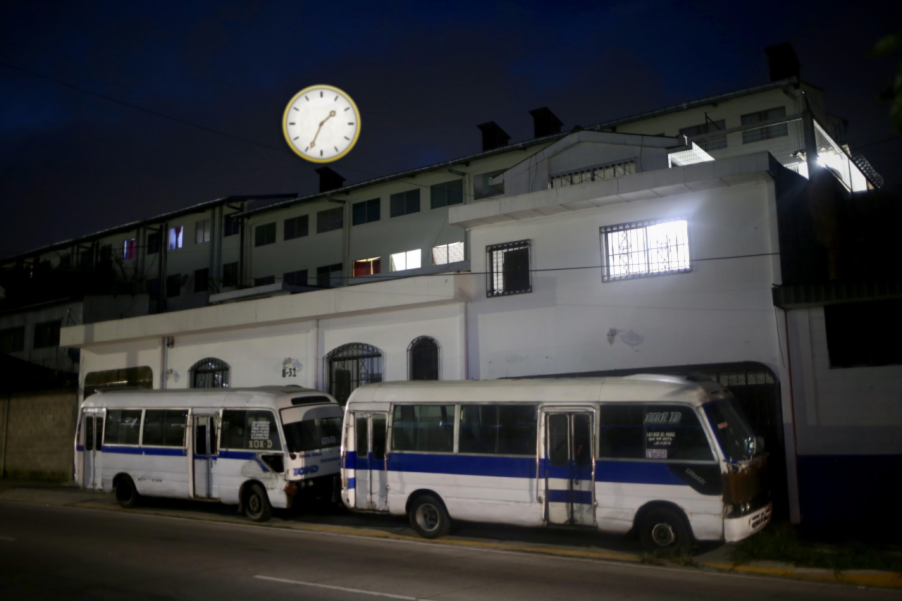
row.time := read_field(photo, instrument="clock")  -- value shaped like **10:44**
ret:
**1:34**
